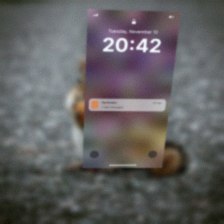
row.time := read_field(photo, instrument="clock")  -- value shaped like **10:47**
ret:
**20:42**
